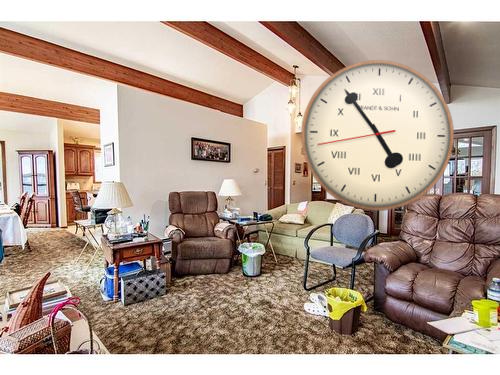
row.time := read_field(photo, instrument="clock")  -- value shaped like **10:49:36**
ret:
**4:53:43**
